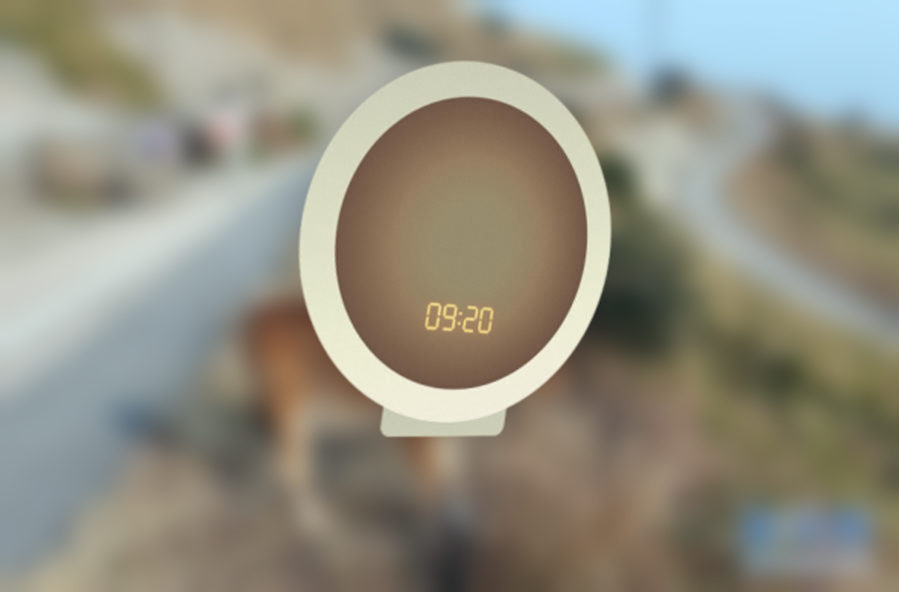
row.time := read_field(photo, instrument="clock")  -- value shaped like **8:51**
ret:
**9:20**
